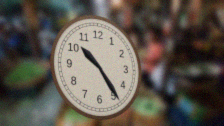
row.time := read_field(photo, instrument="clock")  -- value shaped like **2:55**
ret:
**10:24**
